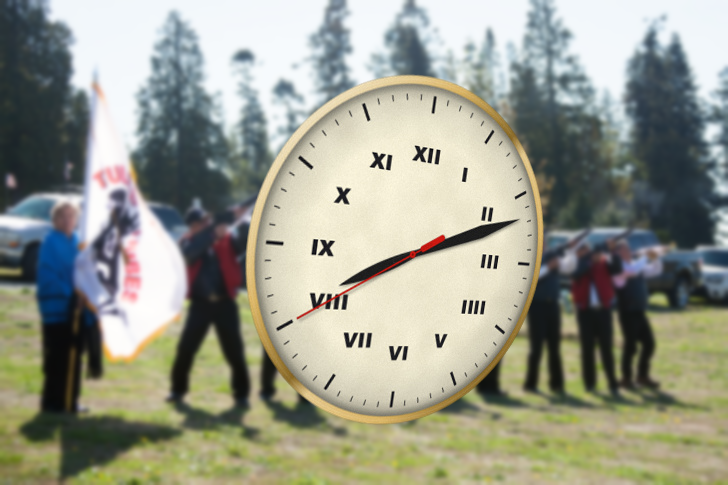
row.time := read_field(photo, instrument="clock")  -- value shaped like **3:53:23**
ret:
**8:11:40**
